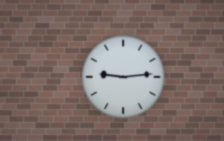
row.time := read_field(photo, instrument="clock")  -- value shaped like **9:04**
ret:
**9:14**
